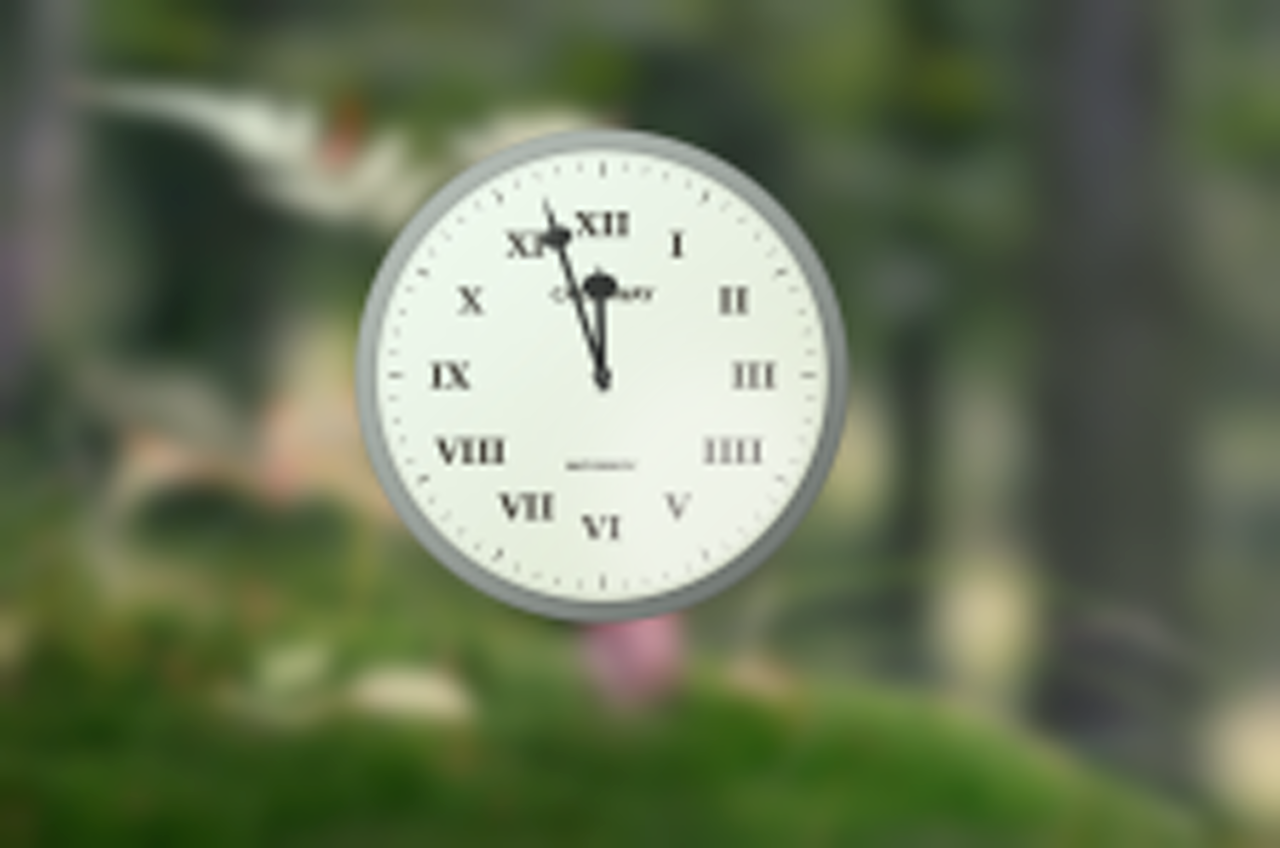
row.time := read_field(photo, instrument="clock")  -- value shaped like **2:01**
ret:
**11:57**
